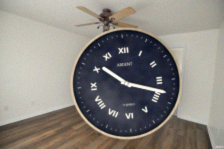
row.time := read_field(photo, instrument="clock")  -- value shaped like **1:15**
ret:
**10:18**
